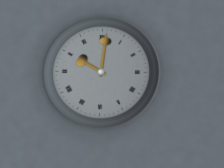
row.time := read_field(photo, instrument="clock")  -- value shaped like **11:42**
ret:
**10:01**
